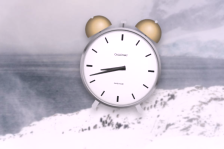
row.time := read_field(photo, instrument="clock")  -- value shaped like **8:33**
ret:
**8:42**
